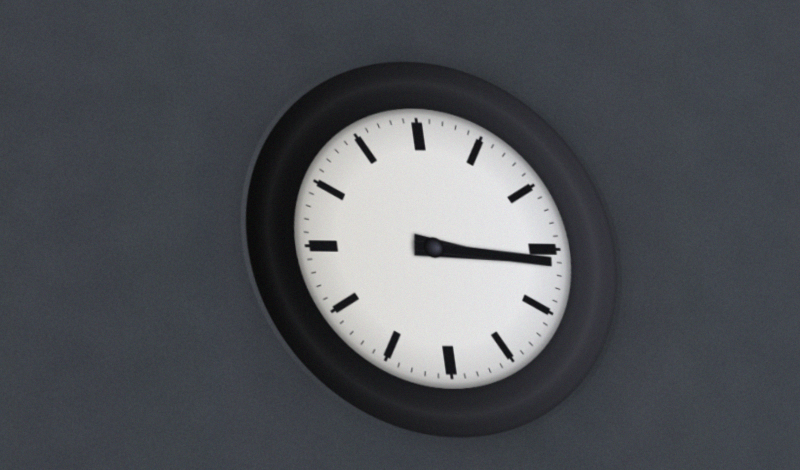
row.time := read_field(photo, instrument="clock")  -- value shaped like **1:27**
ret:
**3:16**
